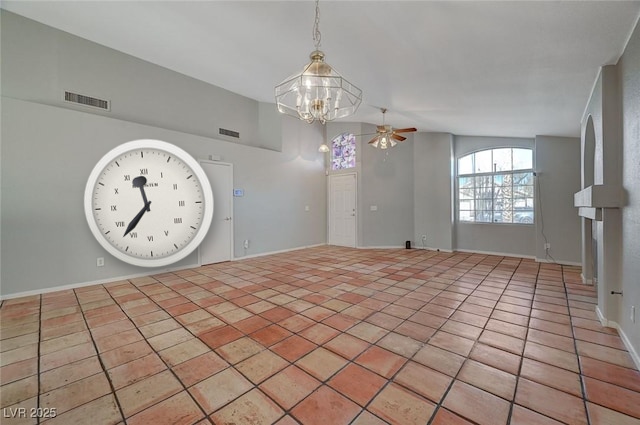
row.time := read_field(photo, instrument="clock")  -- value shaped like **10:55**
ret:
**11:37**
